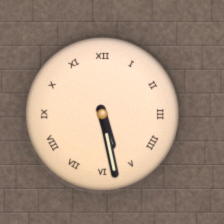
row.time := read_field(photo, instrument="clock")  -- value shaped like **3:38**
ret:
**5:28**
